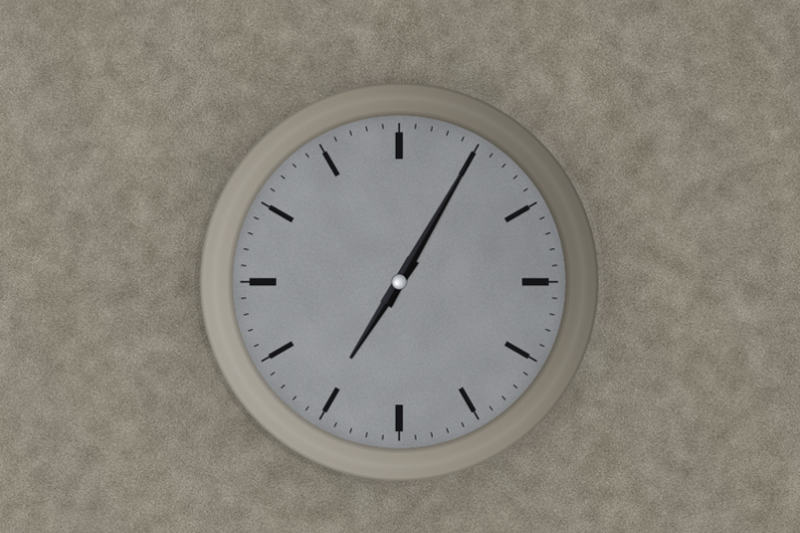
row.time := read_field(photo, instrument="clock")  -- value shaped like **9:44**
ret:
**7:05**
